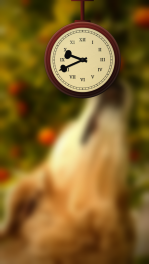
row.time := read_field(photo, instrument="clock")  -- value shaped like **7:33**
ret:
**9:41**
